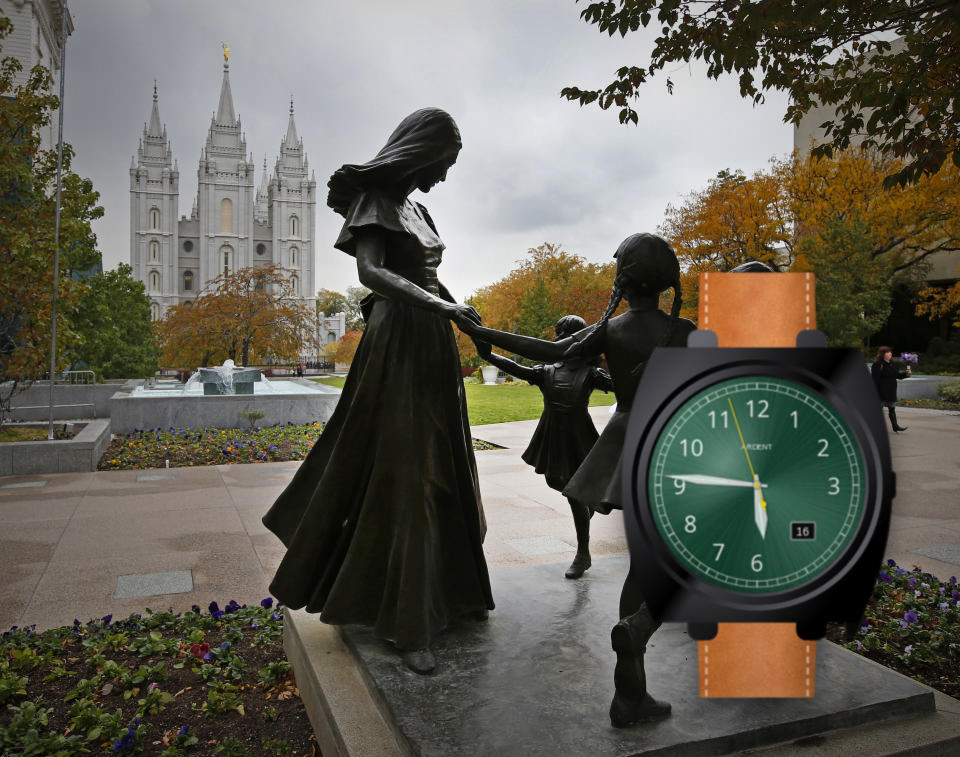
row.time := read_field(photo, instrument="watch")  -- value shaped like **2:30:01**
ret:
**5:45:57**
